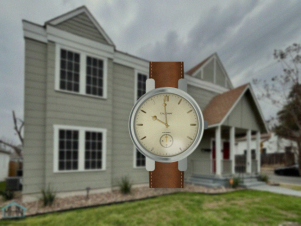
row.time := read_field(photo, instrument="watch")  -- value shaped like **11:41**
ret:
**9:59**
